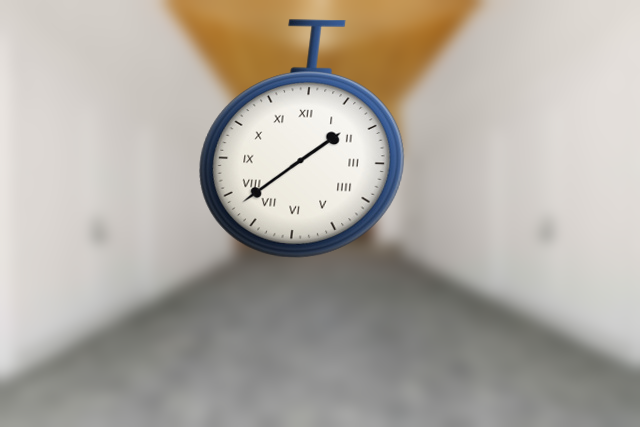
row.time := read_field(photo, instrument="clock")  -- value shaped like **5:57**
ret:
**1:38**
